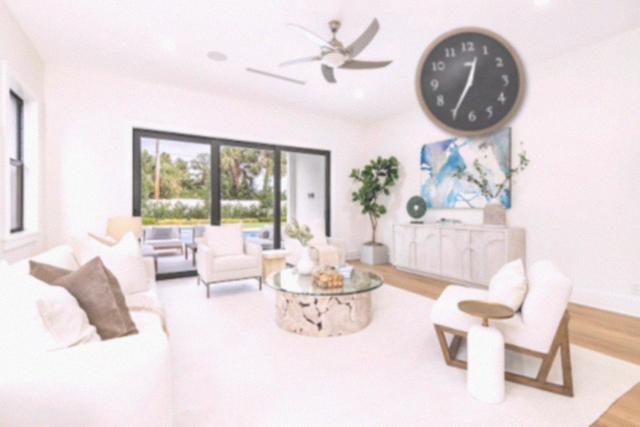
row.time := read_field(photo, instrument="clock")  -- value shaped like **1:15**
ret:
**12:35**
